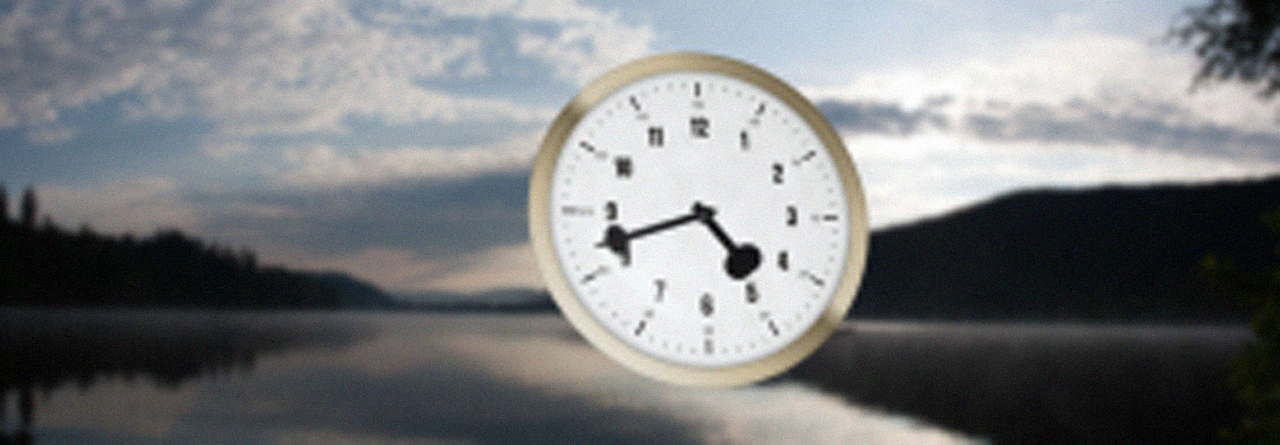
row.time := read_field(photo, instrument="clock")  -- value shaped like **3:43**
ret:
**4:42**
